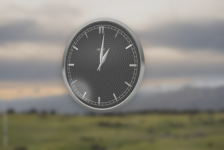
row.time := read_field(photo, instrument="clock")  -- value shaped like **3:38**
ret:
**1:01**
